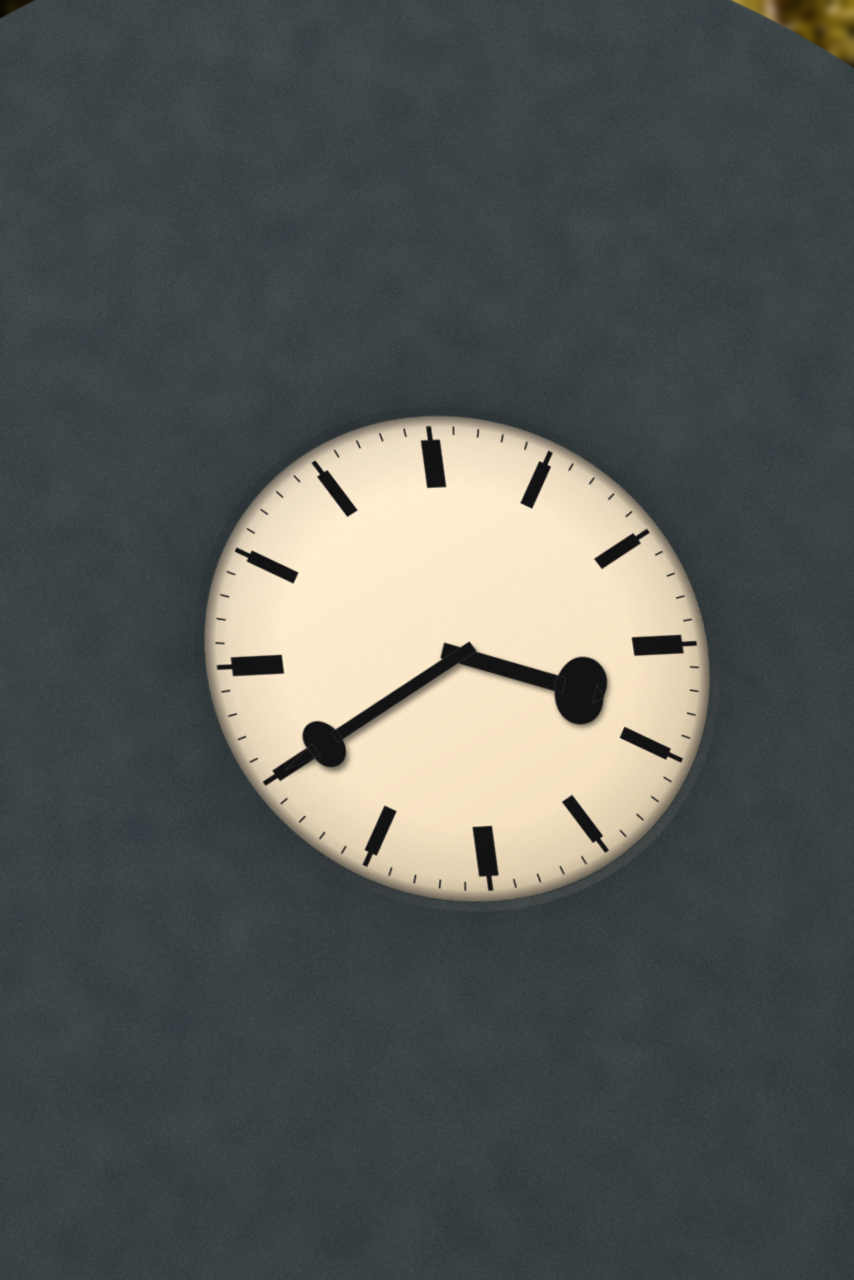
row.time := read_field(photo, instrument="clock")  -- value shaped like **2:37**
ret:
**3:40**
